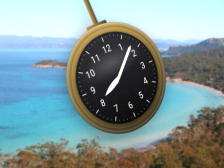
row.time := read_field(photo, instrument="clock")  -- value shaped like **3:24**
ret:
**8:08**
